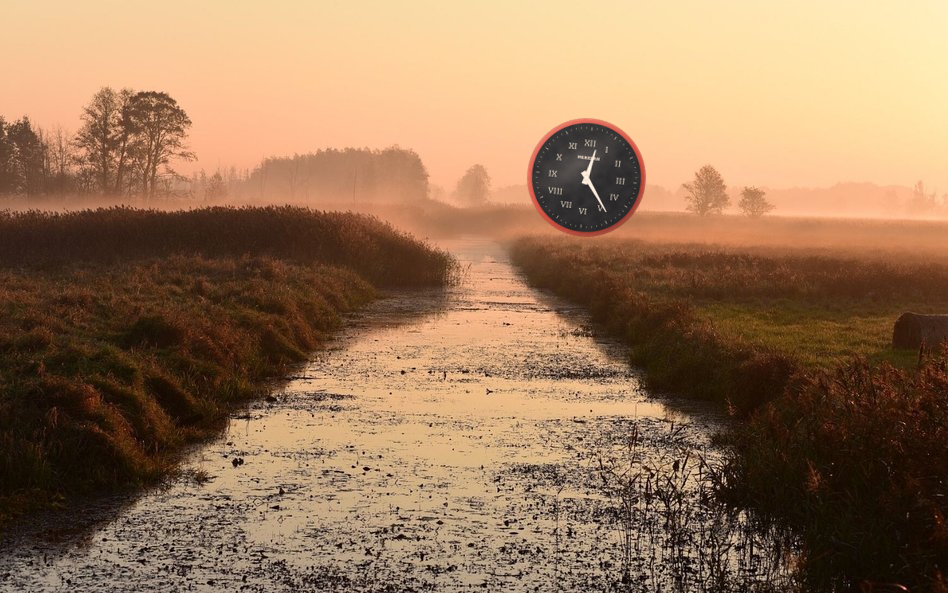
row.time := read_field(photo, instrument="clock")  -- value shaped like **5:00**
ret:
**12:24**
